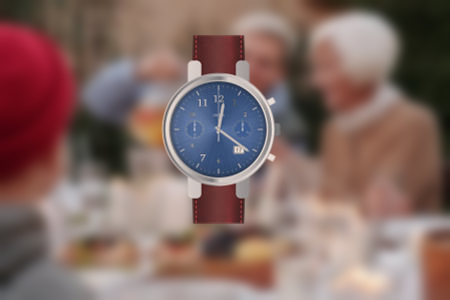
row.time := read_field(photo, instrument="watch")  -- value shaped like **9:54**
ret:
**12:21**
